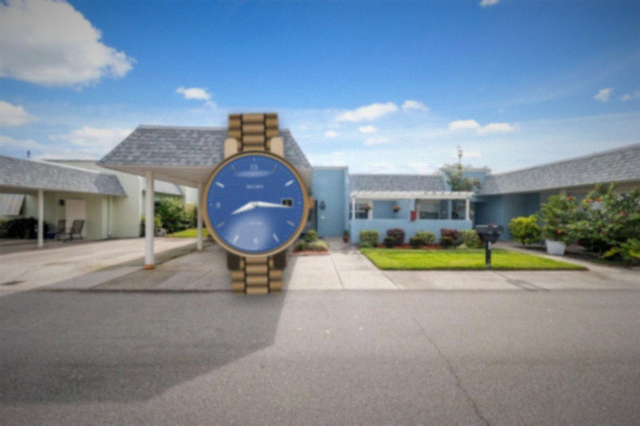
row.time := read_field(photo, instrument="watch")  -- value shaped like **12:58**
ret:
**8:16**
